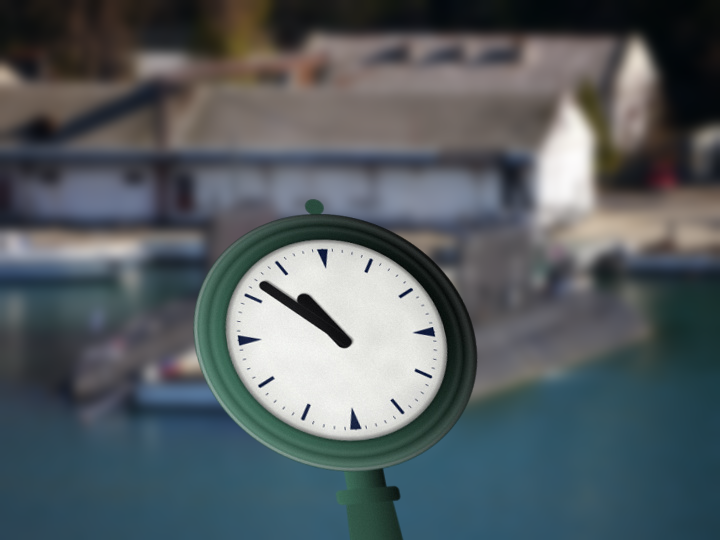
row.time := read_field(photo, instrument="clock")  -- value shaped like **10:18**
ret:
**10:52**
